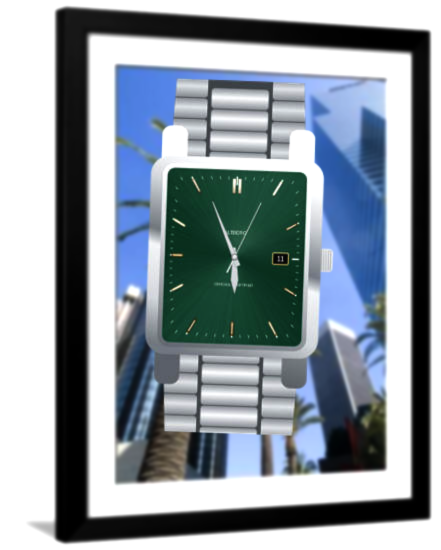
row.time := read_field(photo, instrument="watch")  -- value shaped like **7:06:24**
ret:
**5:56:04**
